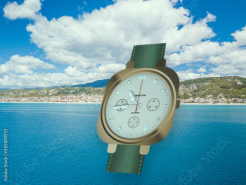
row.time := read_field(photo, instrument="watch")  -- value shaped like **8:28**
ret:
**10:44**
